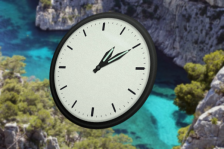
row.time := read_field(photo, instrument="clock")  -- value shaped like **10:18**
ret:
**1:10**
